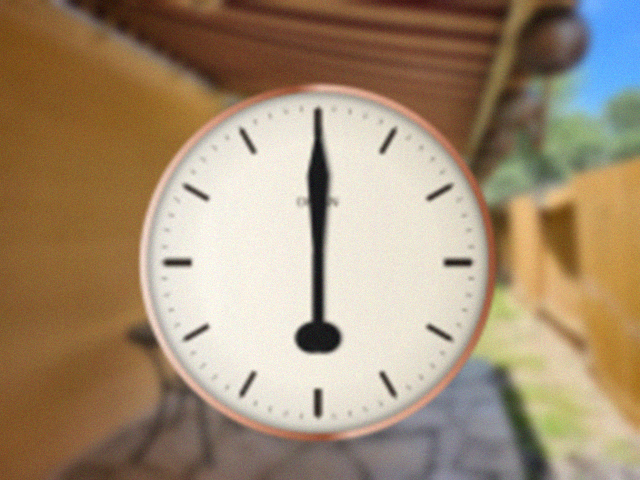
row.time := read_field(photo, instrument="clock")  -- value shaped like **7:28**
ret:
**6:00**
